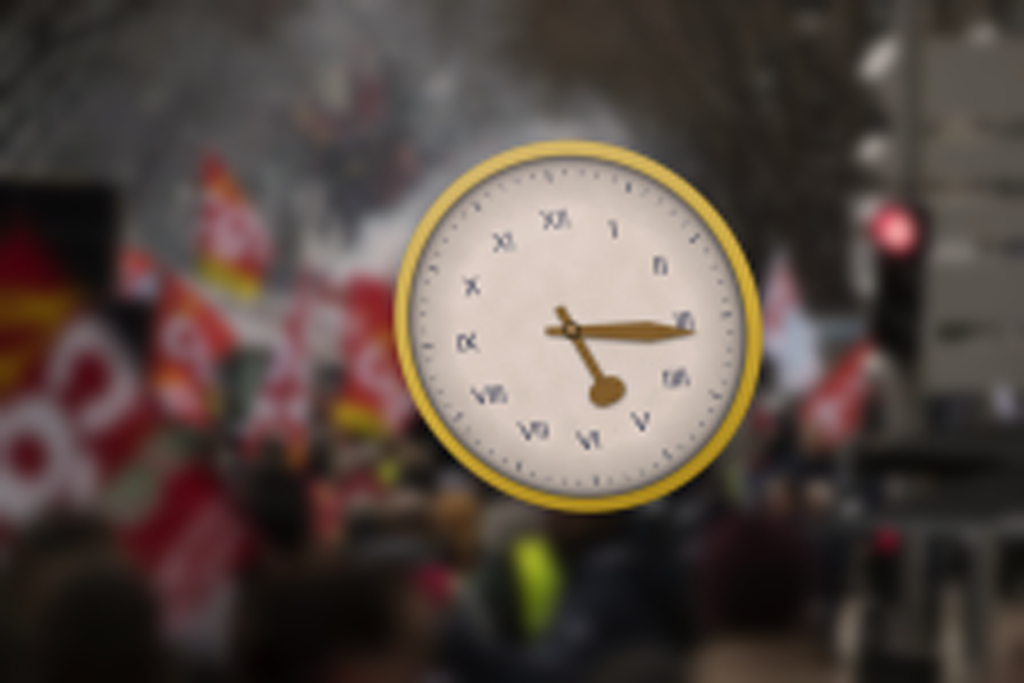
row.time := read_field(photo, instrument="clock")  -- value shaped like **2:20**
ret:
**5:16**
